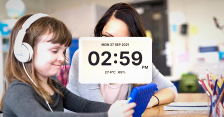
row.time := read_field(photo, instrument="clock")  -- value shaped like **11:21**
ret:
**2:59**
